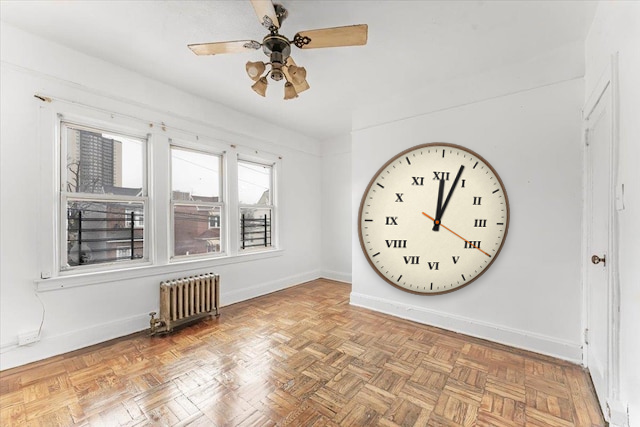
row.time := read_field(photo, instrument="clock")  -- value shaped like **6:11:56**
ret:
**12:03:20**
